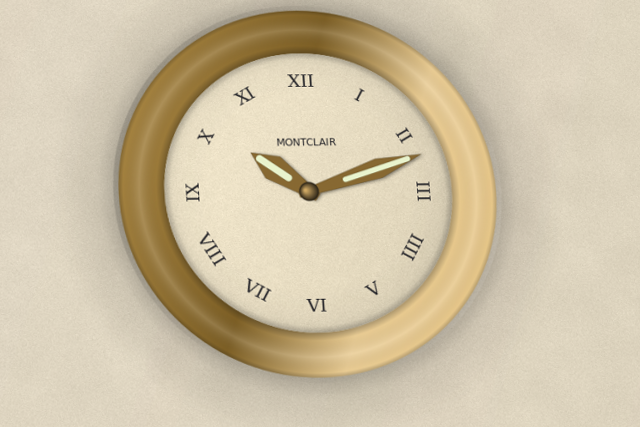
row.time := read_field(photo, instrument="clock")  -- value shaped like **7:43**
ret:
**10:12**
